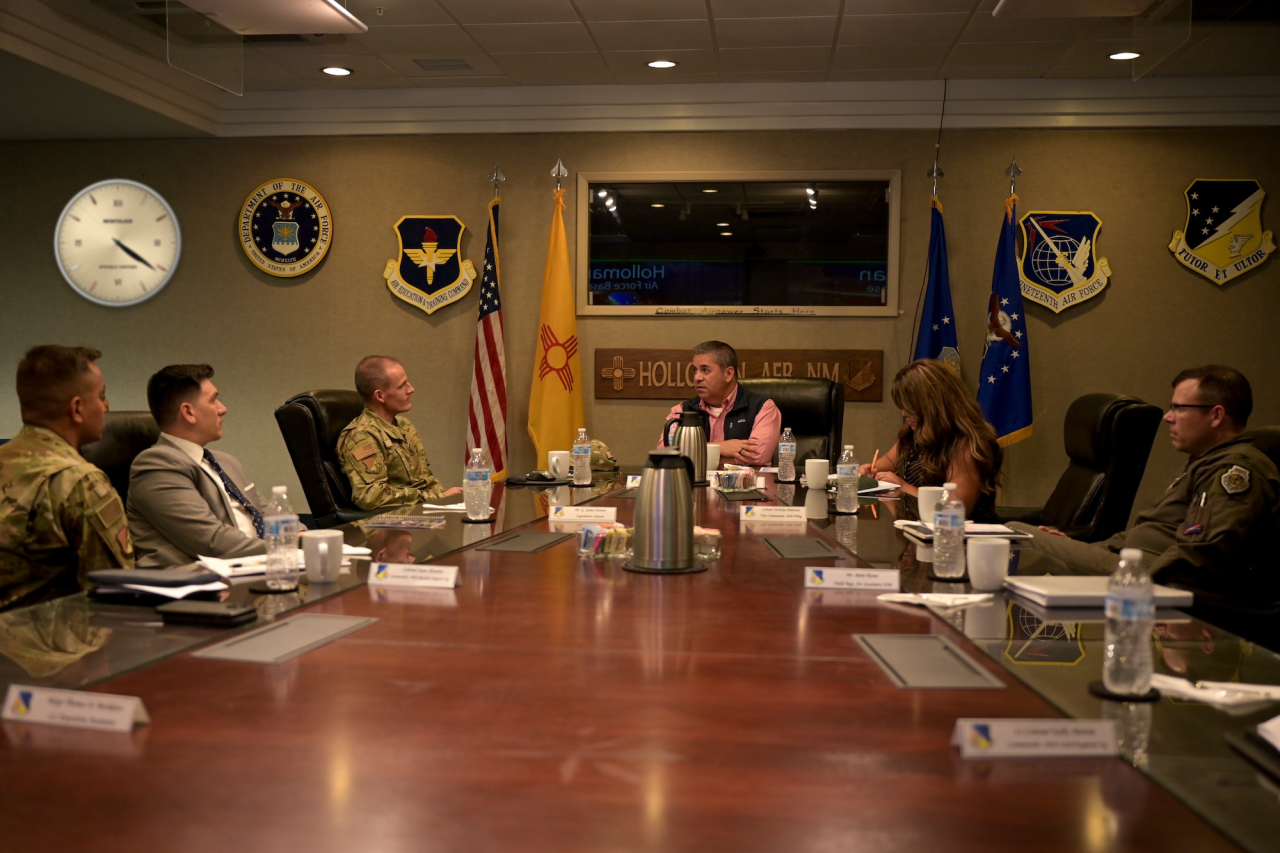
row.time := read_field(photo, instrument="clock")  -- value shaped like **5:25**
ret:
**4:21**
